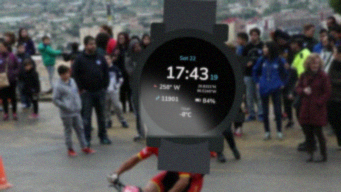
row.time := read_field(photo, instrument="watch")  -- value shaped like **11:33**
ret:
**17:43**
